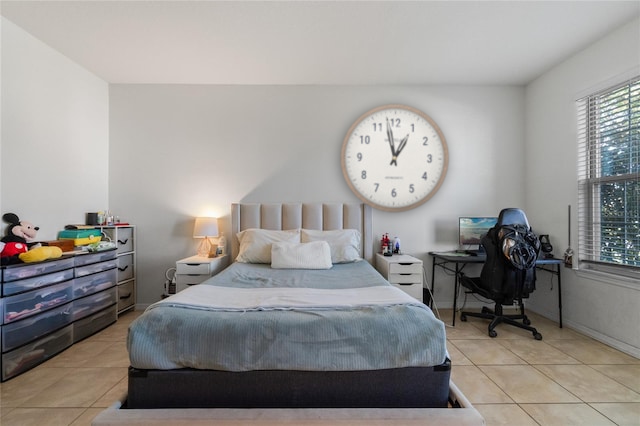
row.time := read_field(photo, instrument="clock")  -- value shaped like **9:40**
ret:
**12:58**
